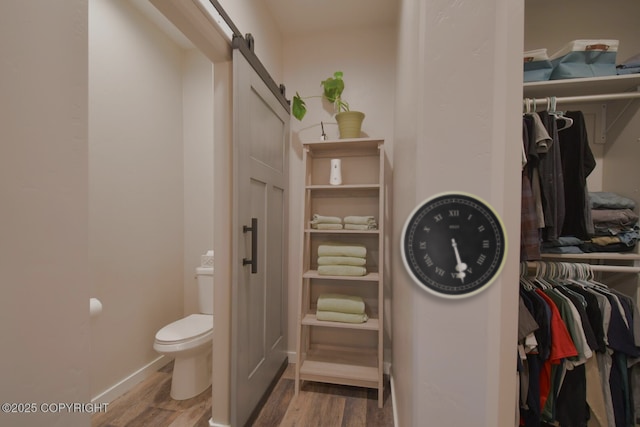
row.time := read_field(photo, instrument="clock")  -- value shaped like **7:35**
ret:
**5:28**
